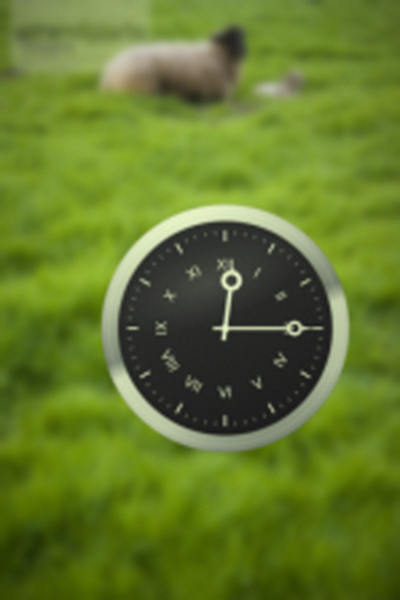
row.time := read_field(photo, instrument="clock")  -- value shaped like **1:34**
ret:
**12:15**
